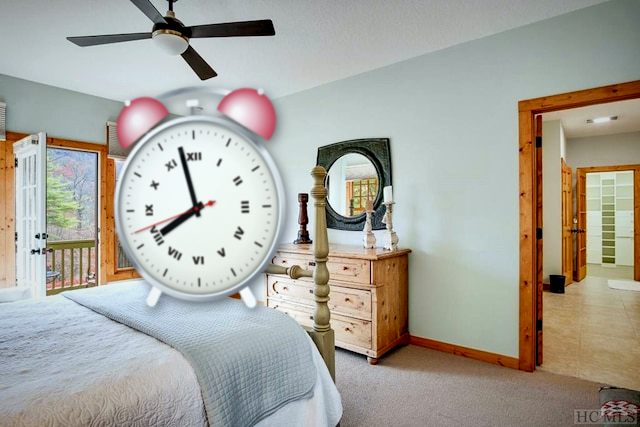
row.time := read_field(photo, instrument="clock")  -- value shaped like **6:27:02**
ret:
**7:57:42**
